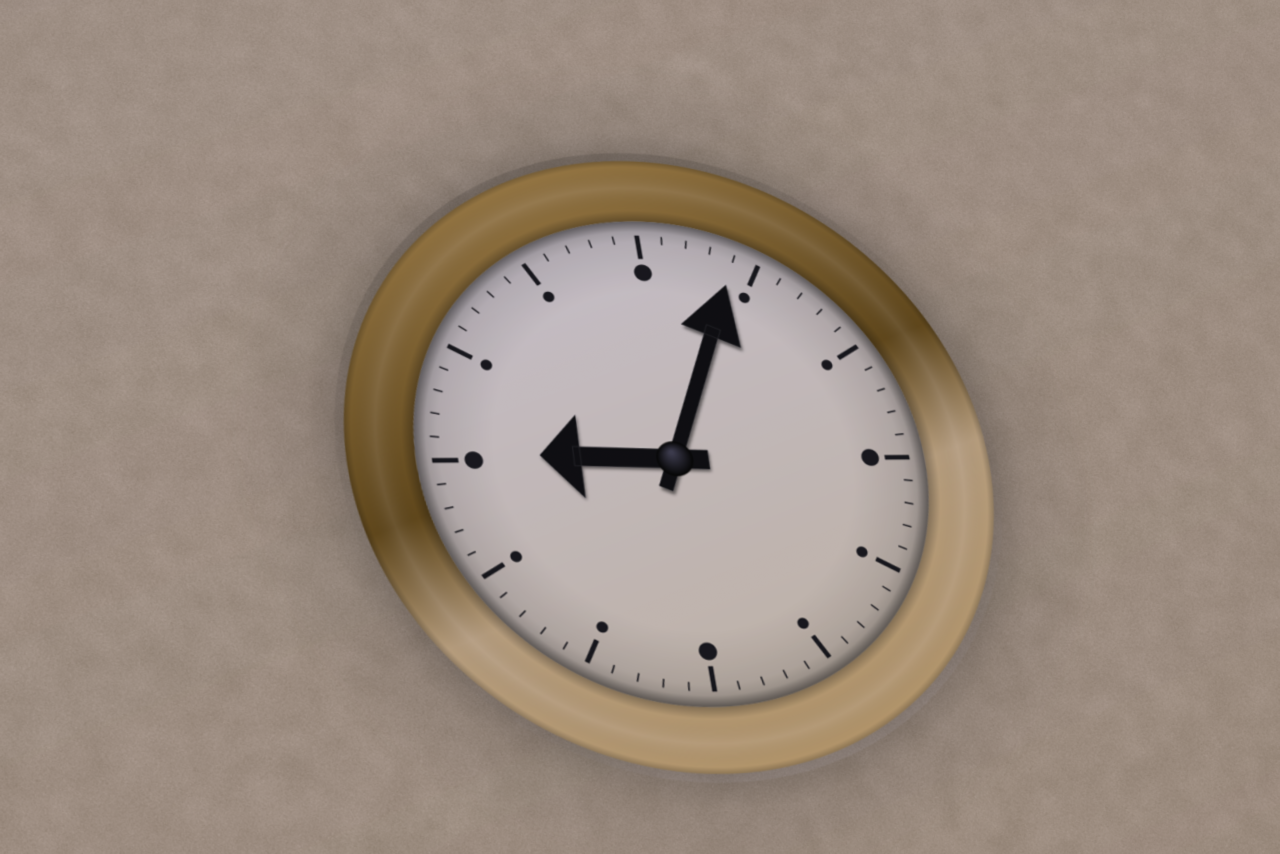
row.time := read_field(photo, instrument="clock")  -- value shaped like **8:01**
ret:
**9:04**
